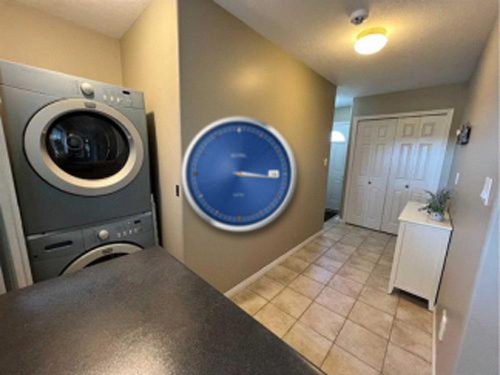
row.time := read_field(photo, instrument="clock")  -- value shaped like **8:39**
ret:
**3:16**
